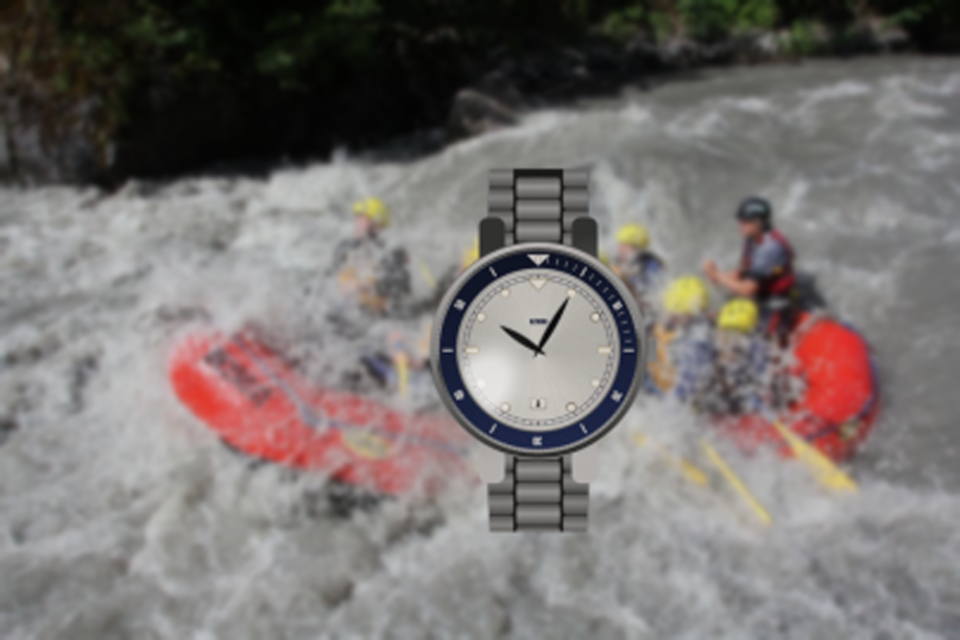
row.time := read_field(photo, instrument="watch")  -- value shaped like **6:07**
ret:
**10:05**
